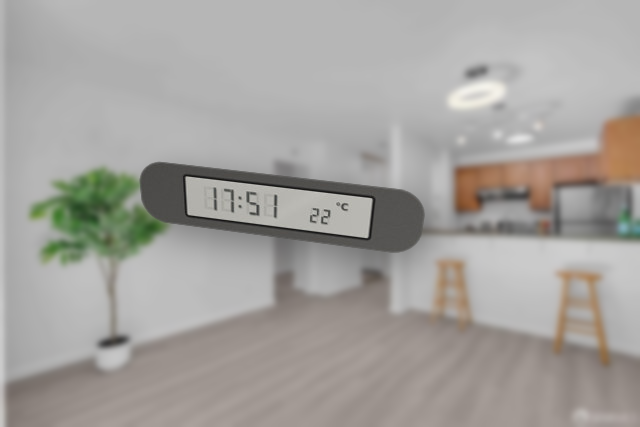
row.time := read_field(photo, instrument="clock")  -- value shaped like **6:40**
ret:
**17:51**
